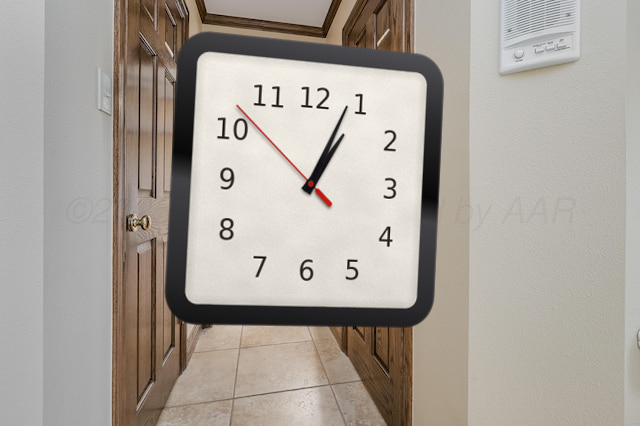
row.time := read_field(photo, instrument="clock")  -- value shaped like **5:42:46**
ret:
**1:03:52**
